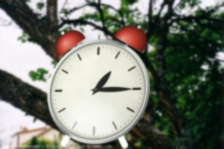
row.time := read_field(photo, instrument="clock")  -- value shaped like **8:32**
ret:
**1:15**
